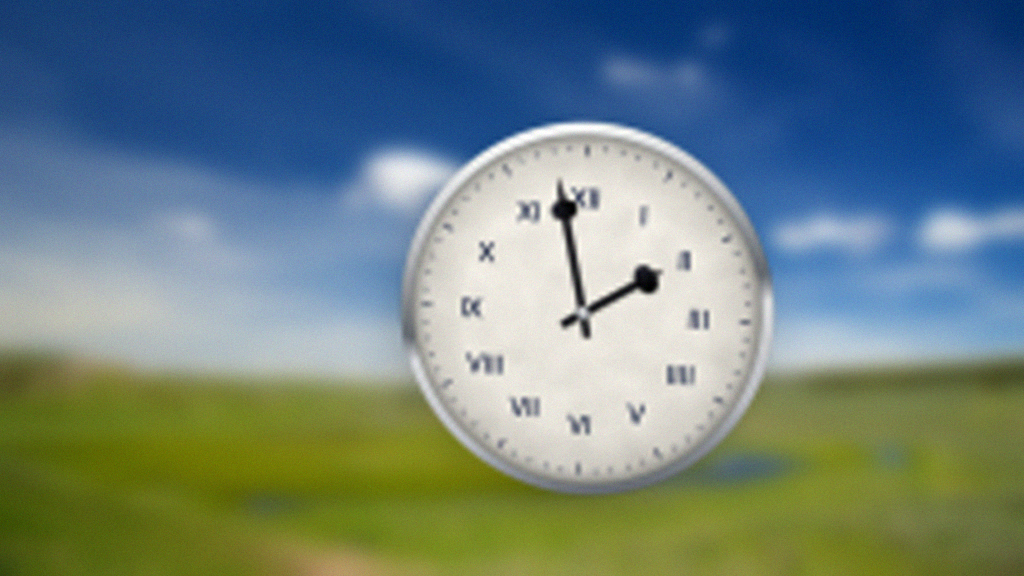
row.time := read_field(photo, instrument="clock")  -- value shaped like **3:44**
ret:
**1:58**
